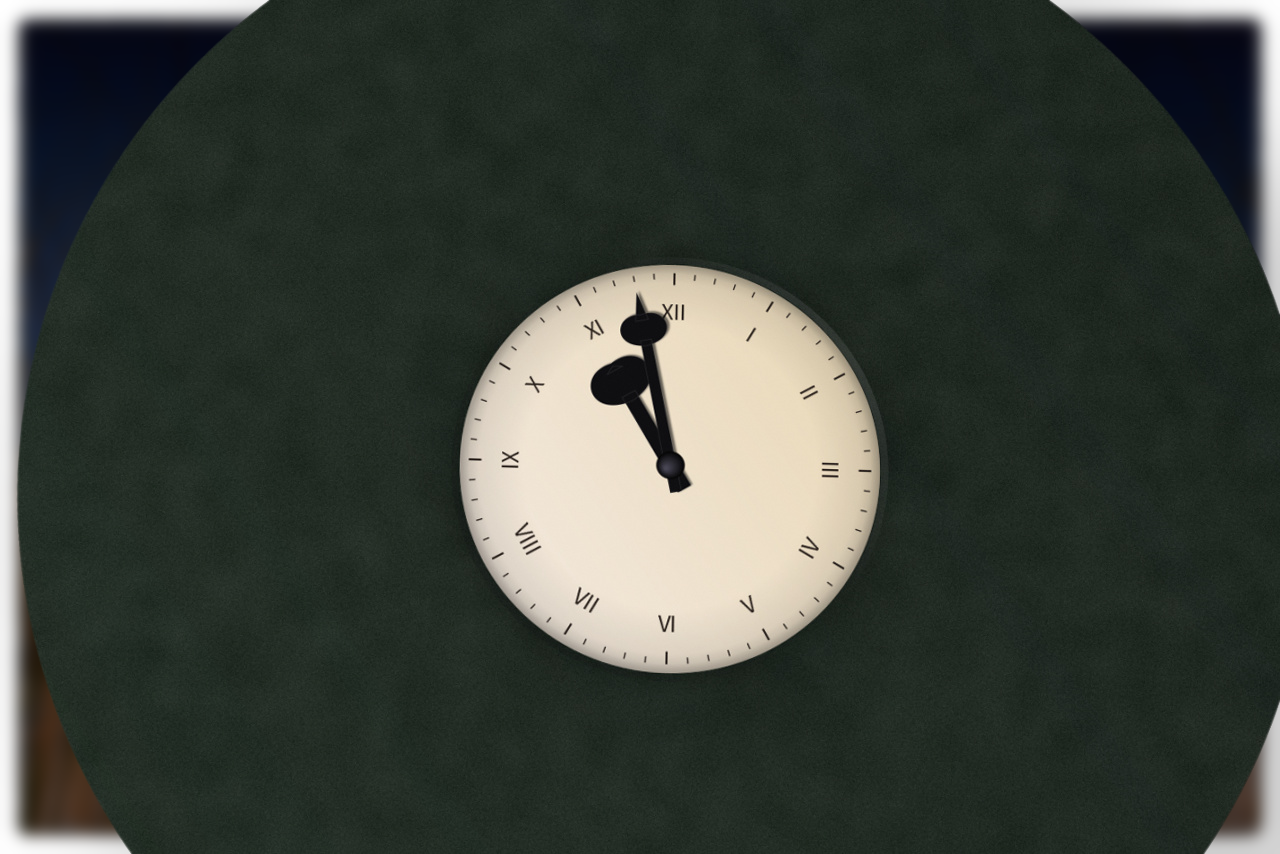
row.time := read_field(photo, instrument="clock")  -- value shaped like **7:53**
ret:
**10:58**
